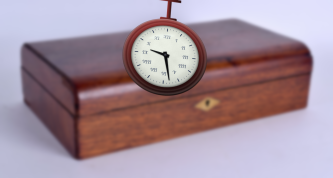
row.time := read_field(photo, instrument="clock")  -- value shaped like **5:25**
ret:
**9:28**
